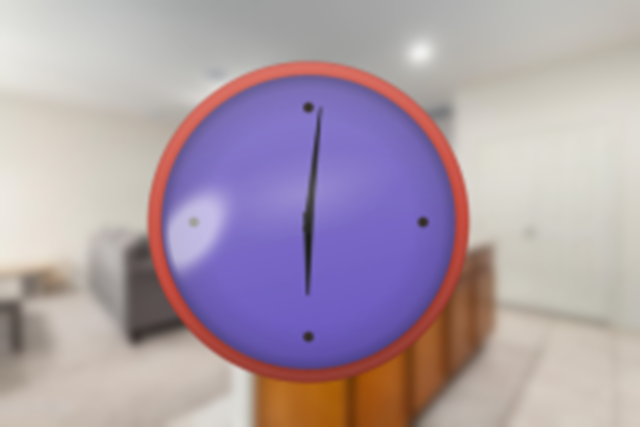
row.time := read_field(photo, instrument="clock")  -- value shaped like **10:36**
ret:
**6:01**
